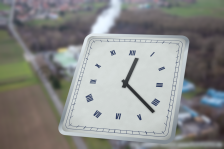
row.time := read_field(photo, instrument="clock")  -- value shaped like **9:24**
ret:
**12:22**
